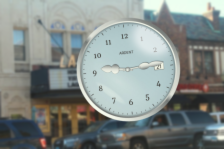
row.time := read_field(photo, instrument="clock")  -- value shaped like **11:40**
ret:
**9:14**
